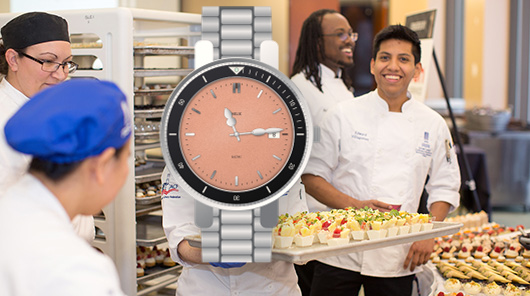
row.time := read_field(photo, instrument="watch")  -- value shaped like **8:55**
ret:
**11:14**
